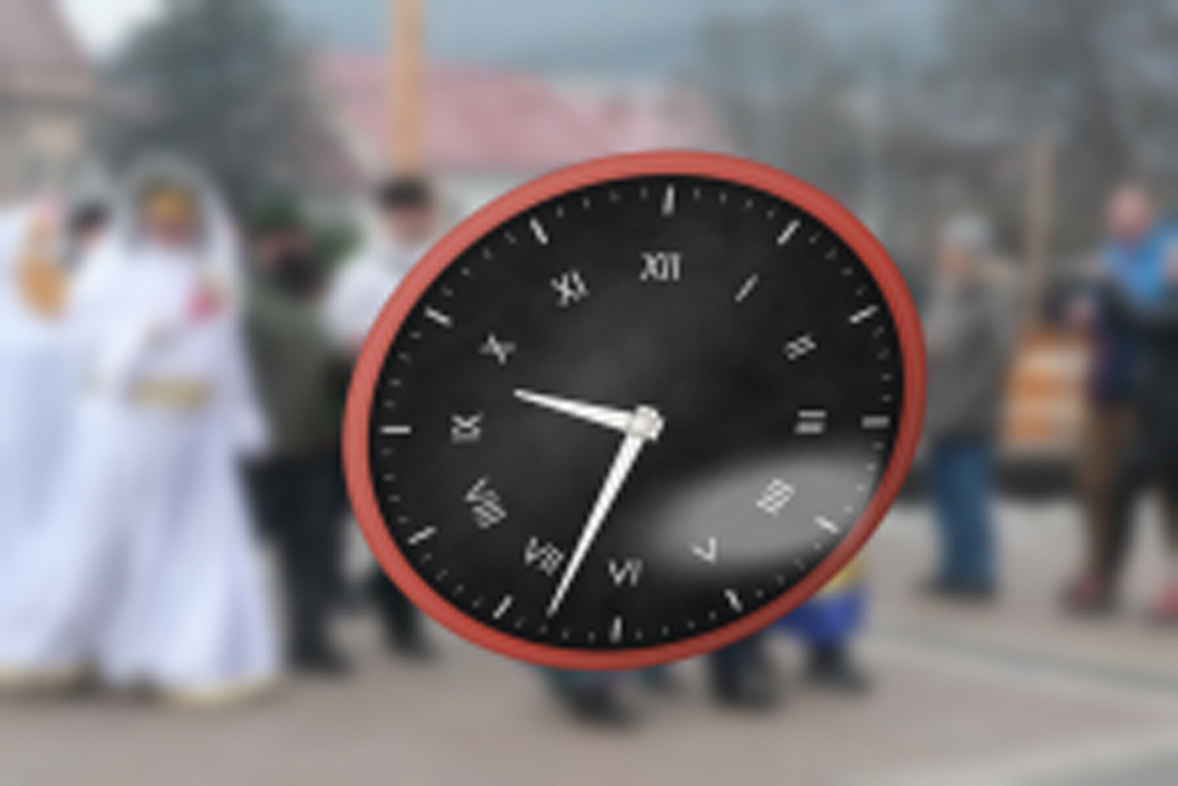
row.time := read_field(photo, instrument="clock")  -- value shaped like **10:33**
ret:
**9:33**
